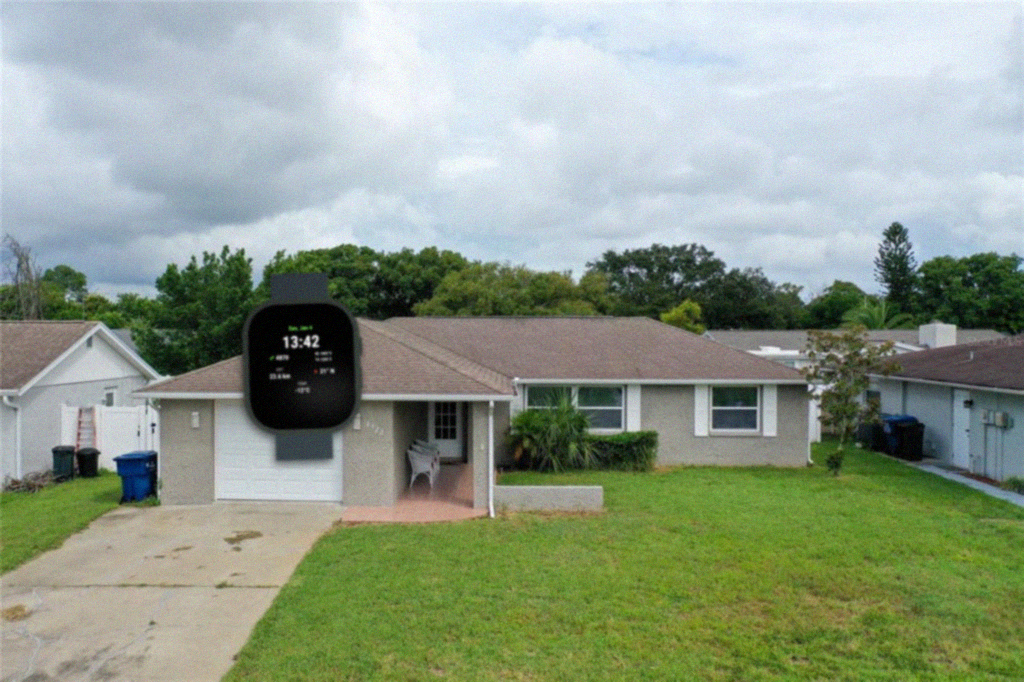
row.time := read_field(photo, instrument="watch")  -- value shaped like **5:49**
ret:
**13:42**
